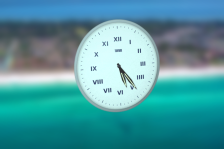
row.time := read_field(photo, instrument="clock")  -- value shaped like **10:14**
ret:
**5:24**
